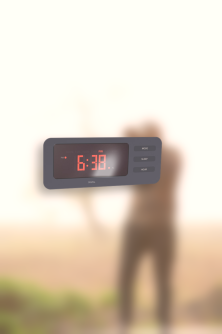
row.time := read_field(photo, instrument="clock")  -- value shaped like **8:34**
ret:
**6:38**
